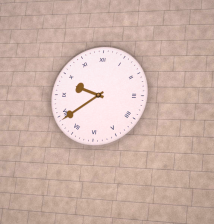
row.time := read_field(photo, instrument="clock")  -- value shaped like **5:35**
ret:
**9:39**
